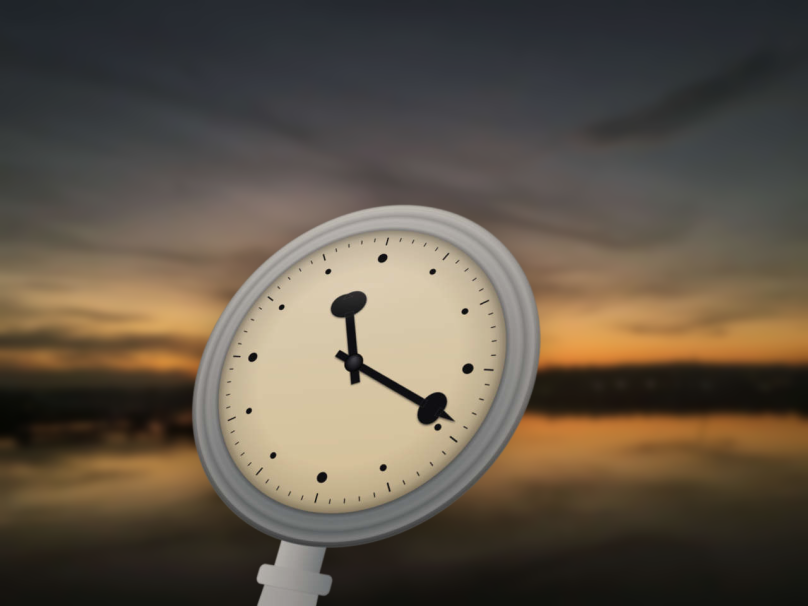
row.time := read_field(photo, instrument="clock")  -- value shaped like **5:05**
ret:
**11:19**
